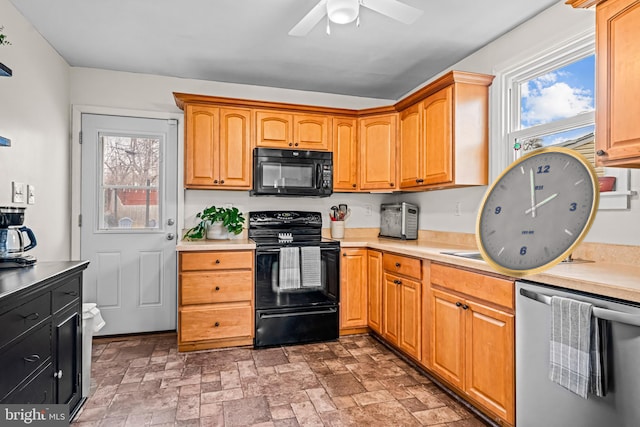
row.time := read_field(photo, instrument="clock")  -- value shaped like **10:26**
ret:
**1:57**
